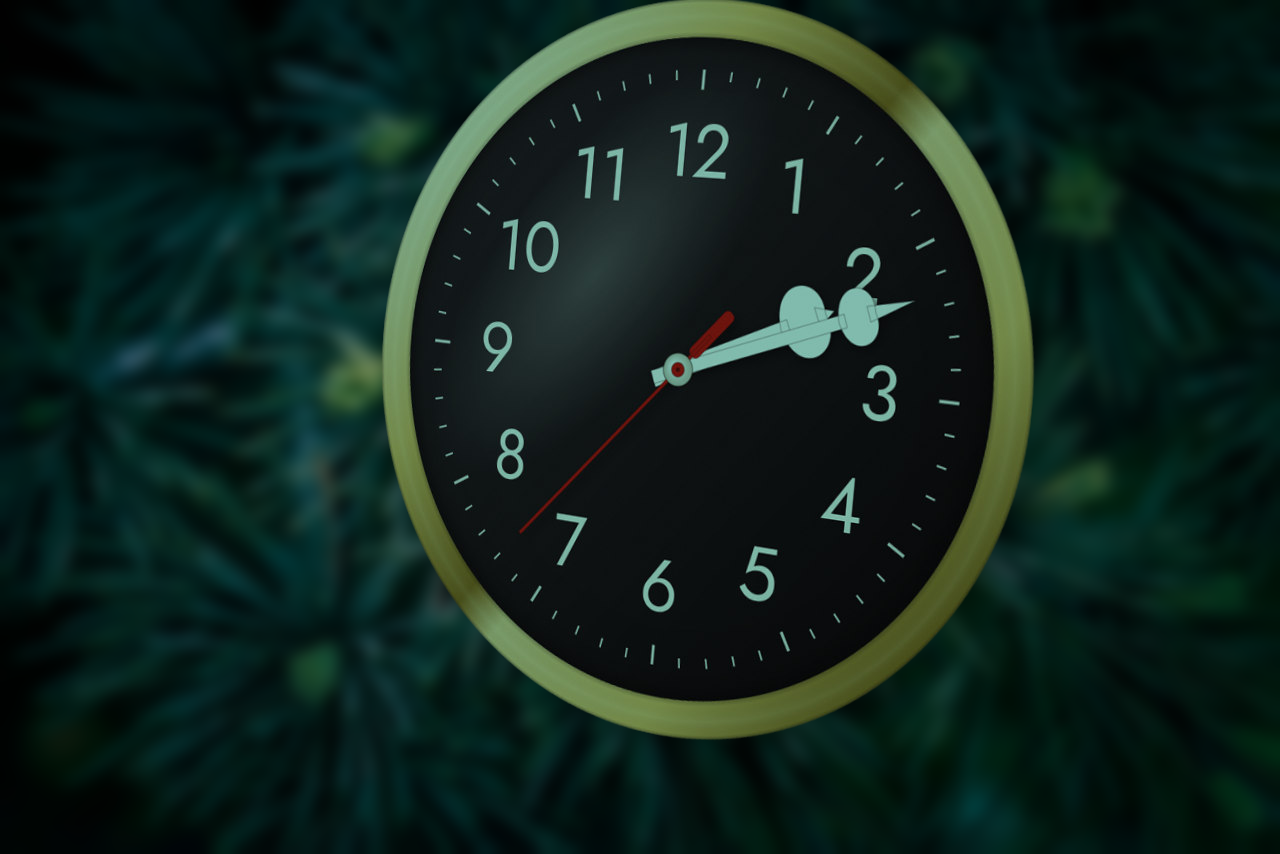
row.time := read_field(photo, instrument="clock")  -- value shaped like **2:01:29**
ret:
**2:11:37**
